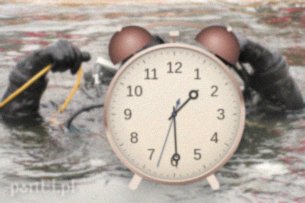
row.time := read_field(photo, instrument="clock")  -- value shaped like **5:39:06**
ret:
**1:29:33**
